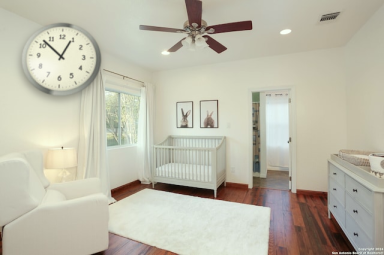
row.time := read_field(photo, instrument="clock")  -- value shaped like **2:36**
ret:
**12:52**
